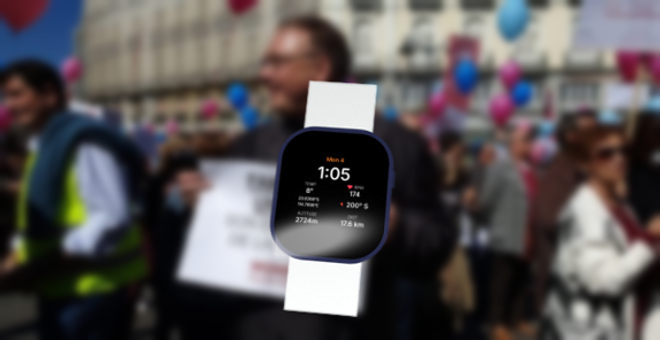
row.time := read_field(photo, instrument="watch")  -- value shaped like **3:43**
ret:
**1:05**
